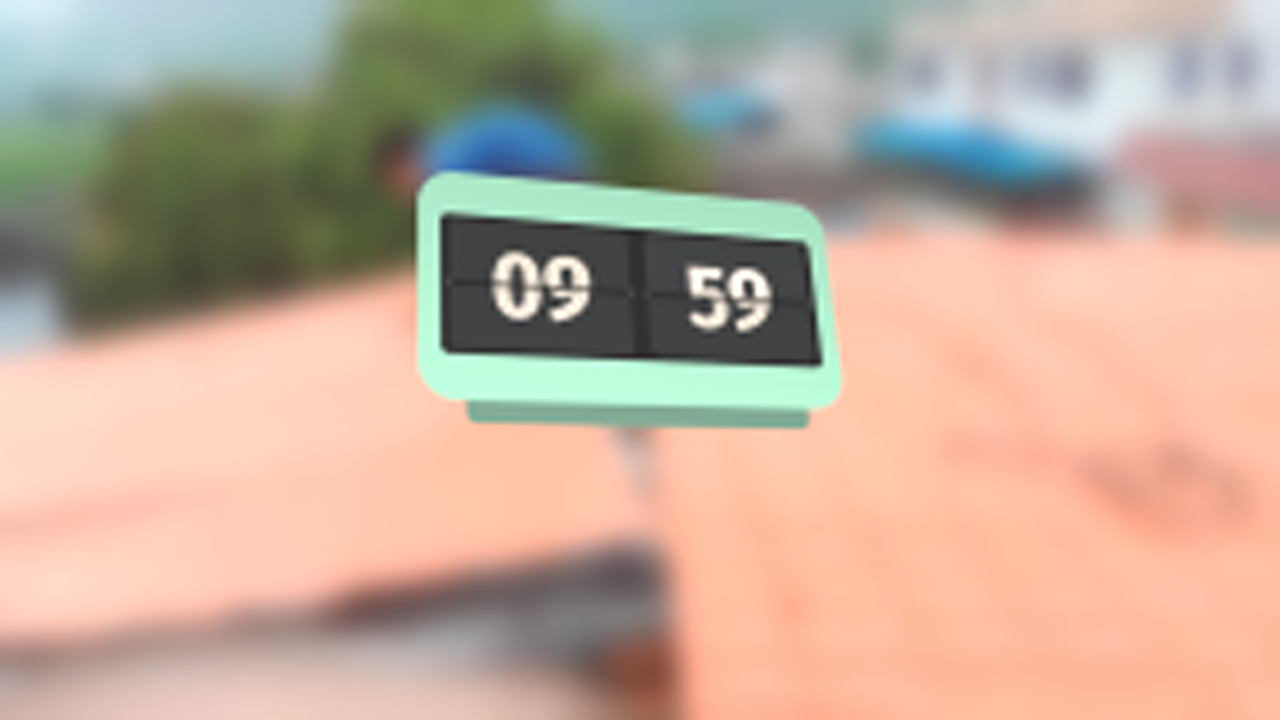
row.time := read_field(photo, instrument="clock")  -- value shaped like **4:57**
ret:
**9:59**
